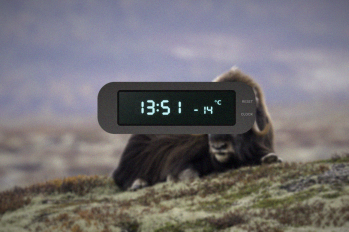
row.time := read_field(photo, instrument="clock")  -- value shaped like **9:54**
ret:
**13:51**
